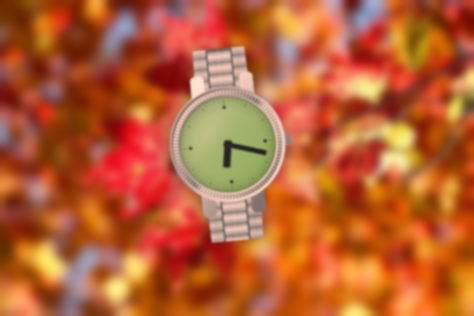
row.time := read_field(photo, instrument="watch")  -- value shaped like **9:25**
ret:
**6:18**
